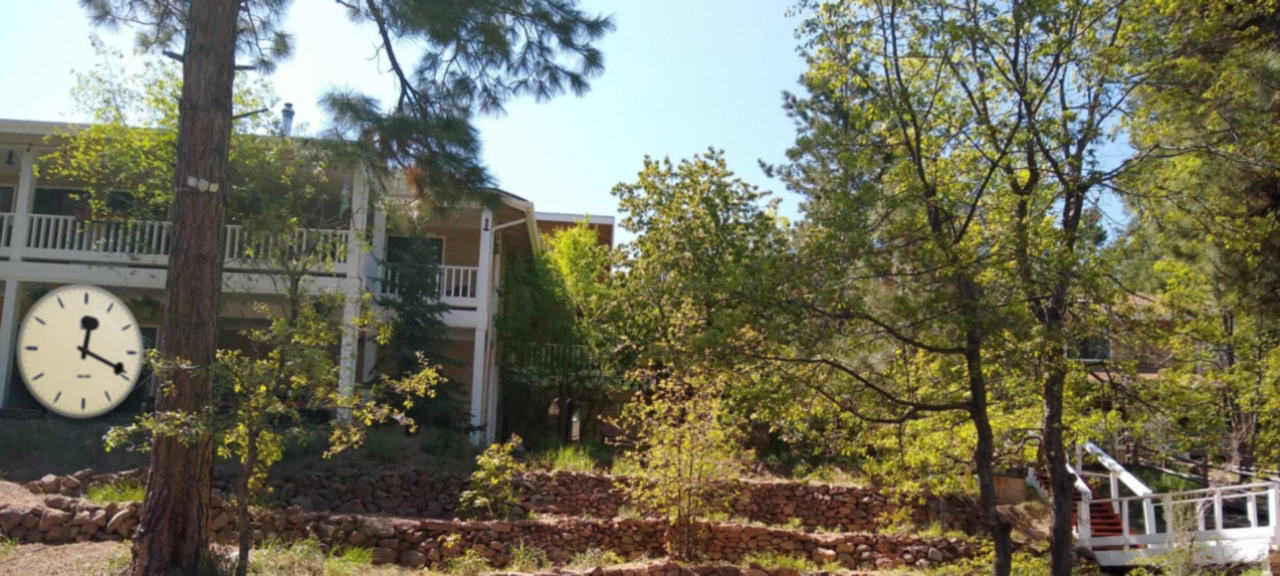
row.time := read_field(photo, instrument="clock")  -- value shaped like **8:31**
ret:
**12:19**
